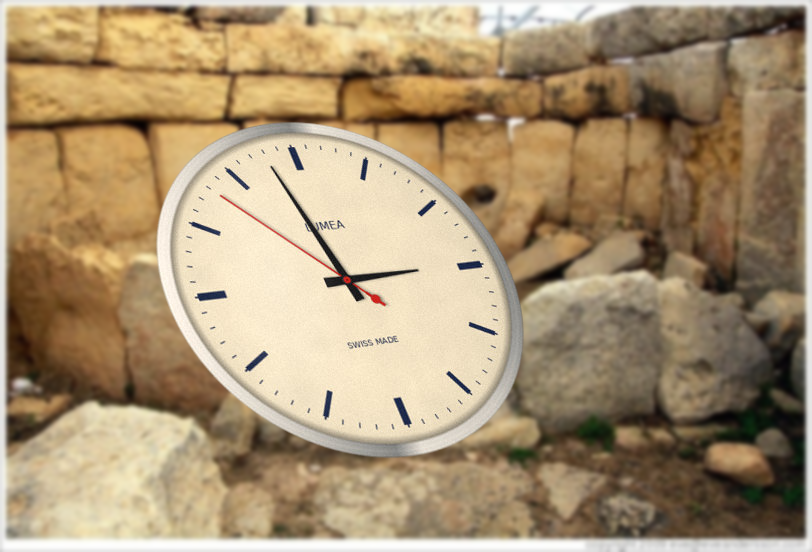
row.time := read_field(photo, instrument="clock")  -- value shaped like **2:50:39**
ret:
**2:57:53**
